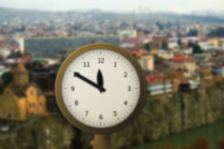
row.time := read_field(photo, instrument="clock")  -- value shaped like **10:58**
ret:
**11:50**
